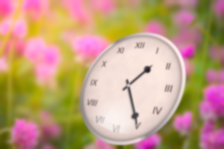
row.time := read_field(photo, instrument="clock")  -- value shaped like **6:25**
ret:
**1:25**
